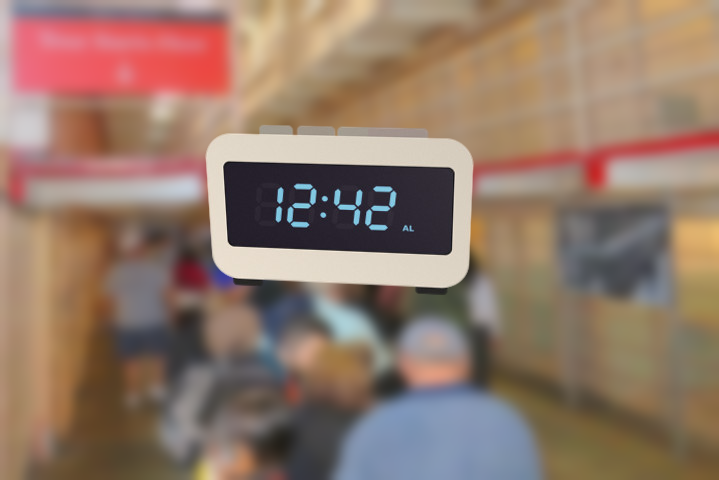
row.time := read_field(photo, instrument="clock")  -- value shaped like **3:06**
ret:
**12:42**
